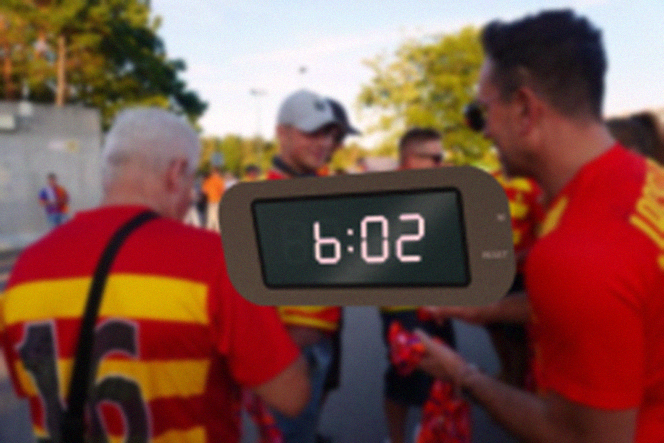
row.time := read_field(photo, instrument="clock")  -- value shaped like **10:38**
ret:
**6:02**
